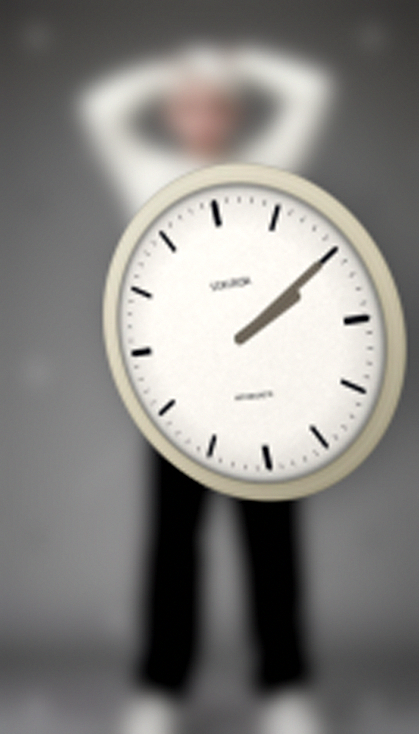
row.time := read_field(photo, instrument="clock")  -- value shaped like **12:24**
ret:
**2:10**
